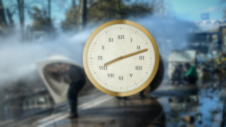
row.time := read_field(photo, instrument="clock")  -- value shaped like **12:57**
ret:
**8:12**
